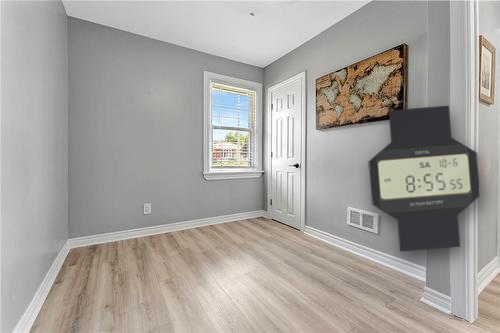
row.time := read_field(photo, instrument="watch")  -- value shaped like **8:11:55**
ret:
**8:55:55**
